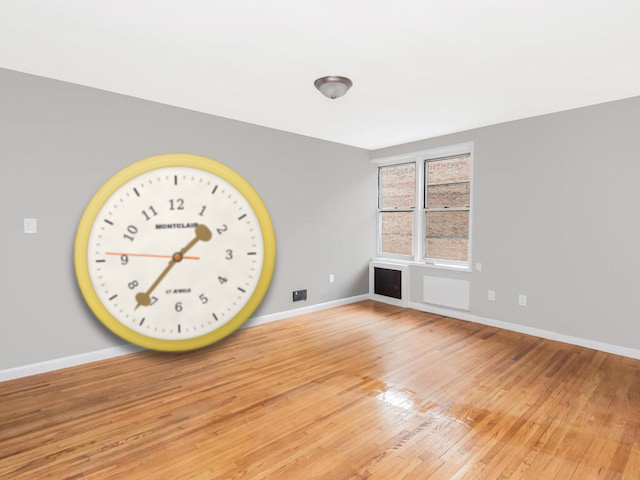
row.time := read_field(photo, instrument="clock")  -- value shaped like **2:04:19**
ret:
**1:36:46**
